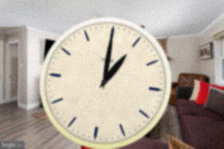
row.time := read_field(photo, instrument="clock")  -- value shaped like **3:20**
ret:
**1:00**
